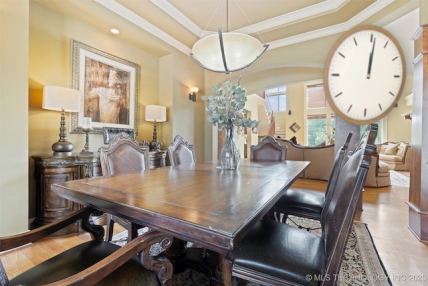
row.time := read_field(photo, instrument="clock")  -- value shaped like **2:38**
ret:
**12:01**
